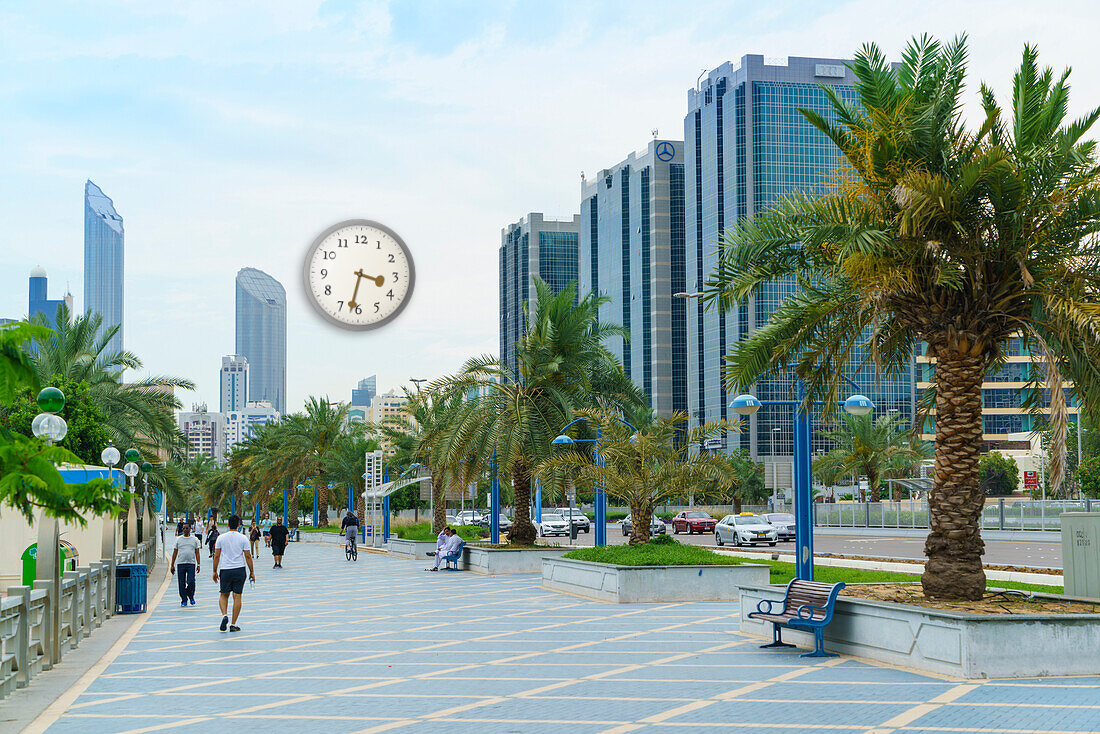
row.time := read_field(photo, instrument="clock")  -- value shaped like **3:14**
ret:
**3:32**
